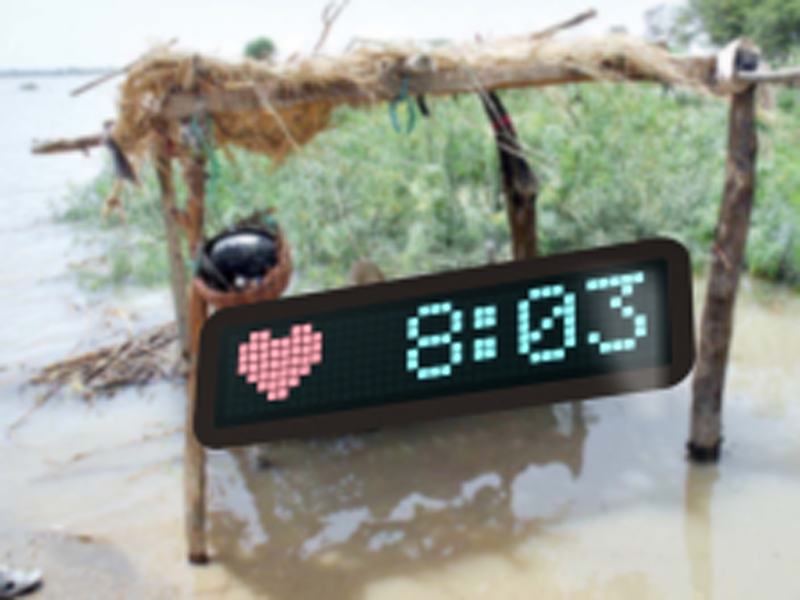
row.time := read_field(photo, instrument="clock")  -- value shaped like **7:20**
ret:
**8:03**
